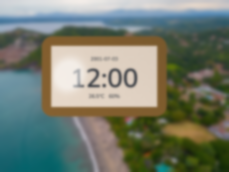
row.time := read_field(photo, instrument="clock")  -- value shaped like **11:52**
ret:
**12:00**
